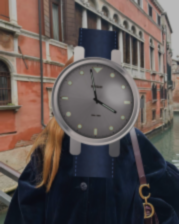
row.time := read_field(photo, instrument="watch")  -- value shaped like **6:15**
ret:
**3:58**
